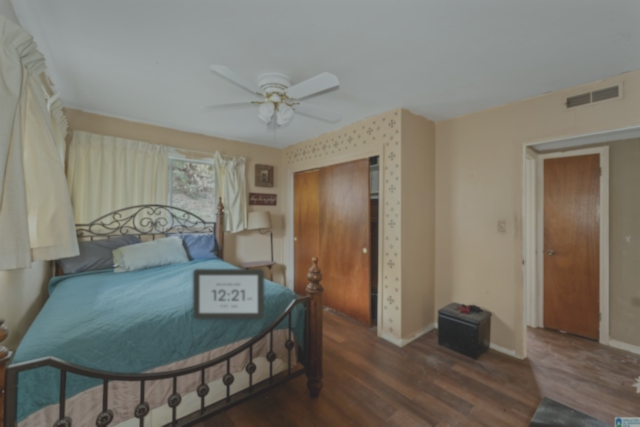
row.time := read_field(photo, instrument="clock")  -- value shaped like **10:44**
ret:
**12:21**
